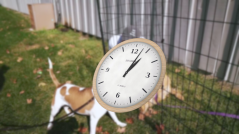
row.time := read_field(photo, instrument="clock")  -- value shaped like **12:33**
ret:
**1:03**
